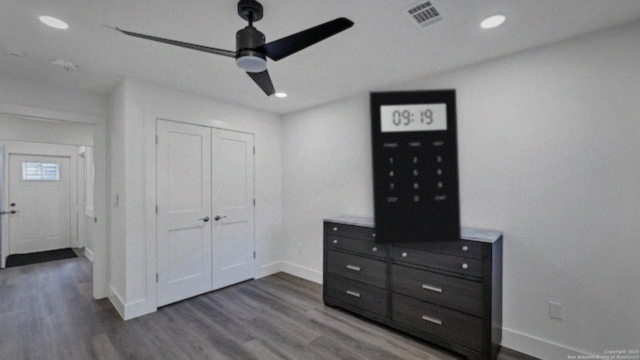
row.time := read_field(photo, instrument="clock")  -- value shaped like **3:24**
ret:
**9:19**
